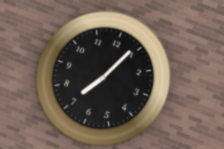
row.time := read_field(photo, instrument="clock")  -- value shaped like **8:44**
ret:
**7:04**
